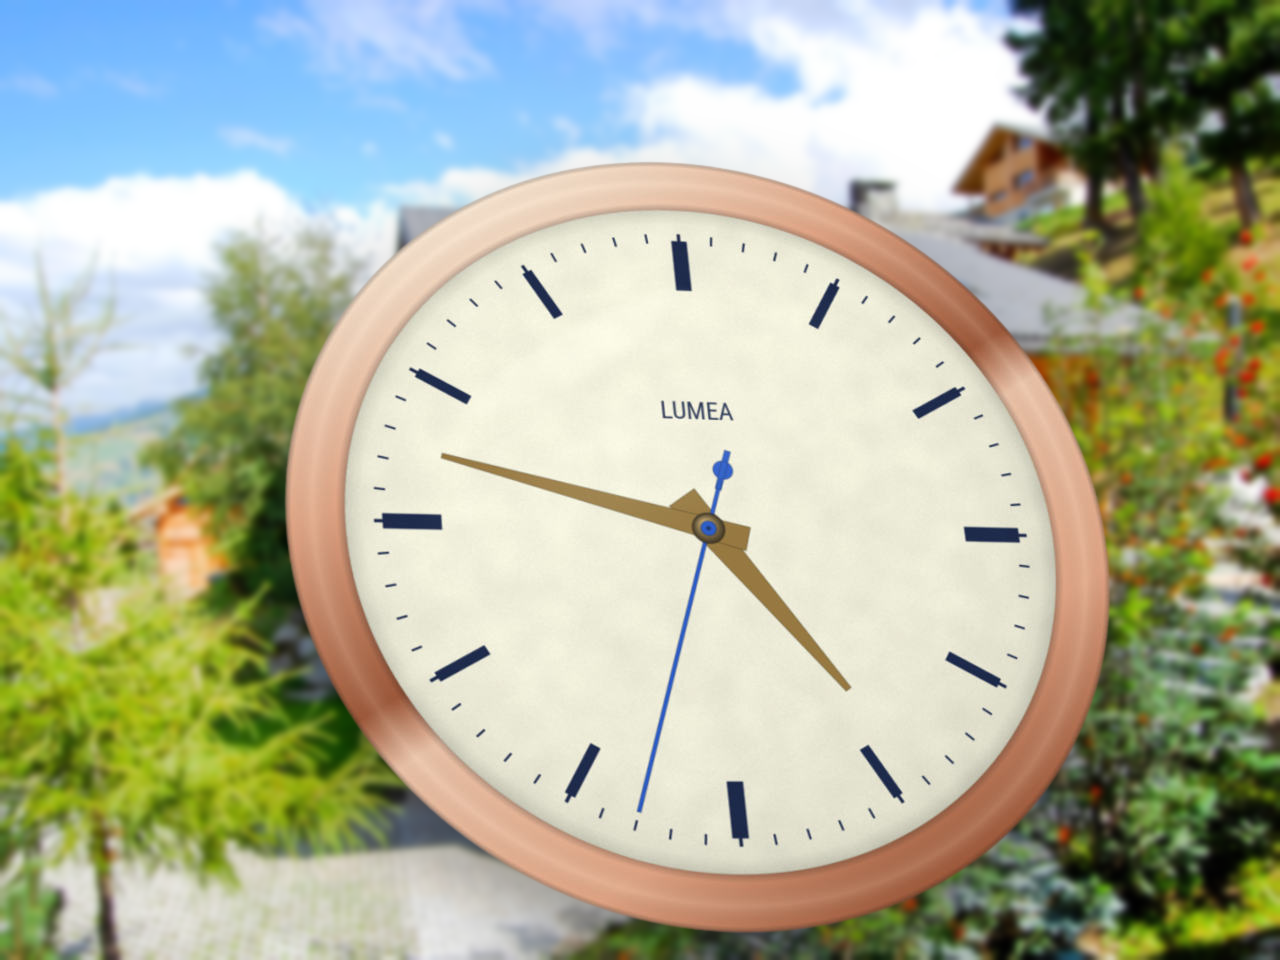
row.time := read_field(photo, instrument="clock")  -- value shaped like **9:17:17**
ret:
**4:47:33**
